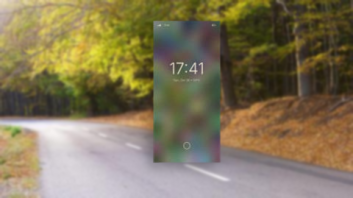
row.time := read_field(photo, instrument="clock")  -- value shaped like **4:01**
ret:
**17:41**
